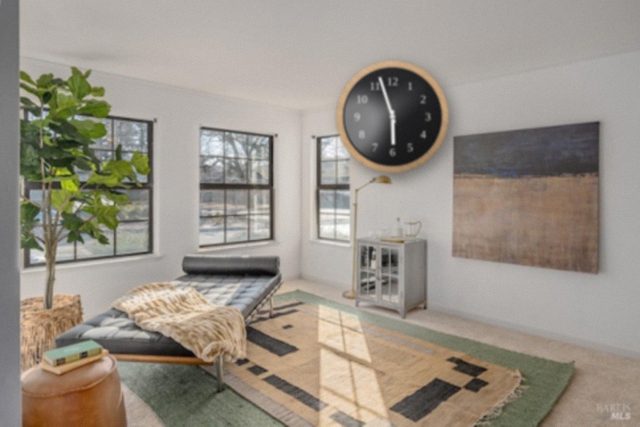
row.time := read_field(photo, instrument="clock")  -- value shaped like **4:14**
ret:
**5:57**
